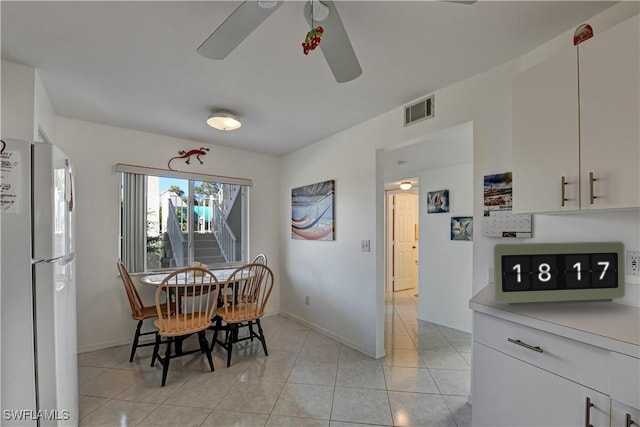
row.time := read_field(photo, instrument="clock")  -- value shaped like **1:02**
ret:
**18:17**
